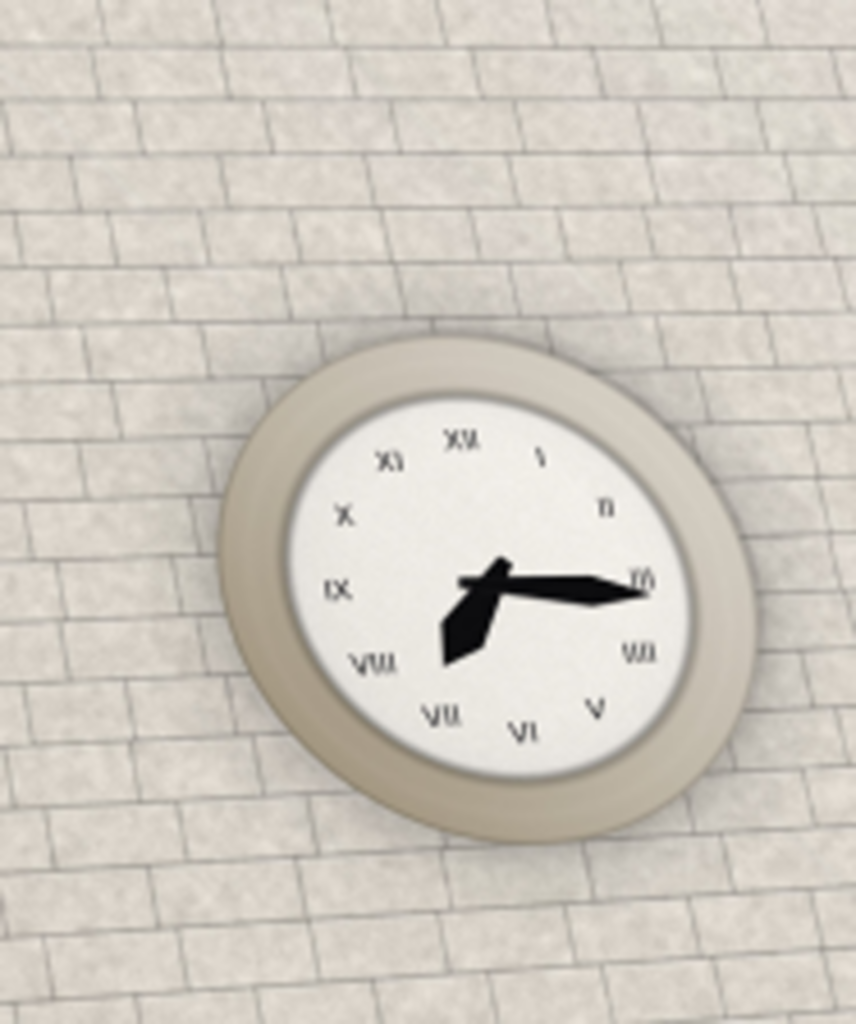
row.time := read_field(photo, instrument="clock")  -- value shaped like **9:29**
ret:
**7:16**
